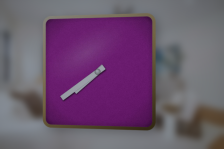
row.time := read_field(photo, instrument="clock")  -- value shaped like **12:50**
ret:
**7:39**
